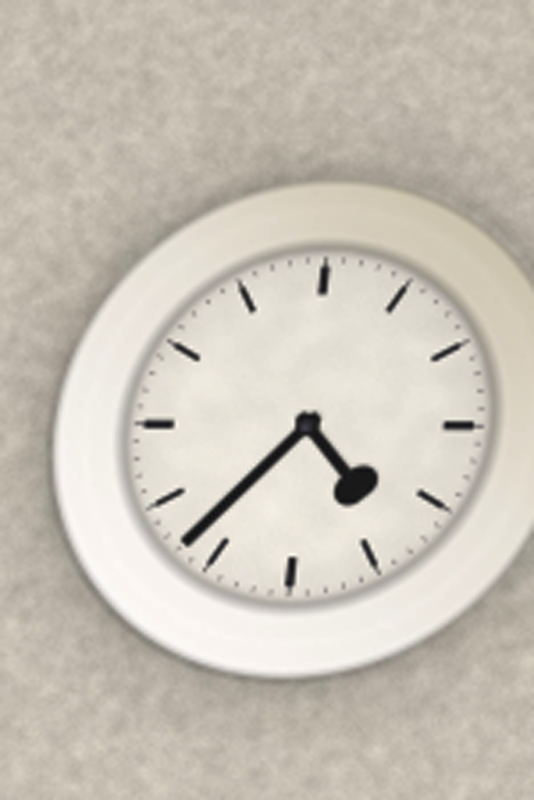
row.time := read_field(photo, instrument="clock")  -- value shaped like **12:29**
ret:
**4:37**
